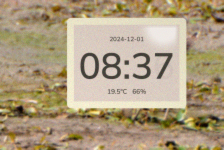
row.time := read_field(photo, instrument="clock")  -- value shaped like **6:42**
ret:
**8:37**
